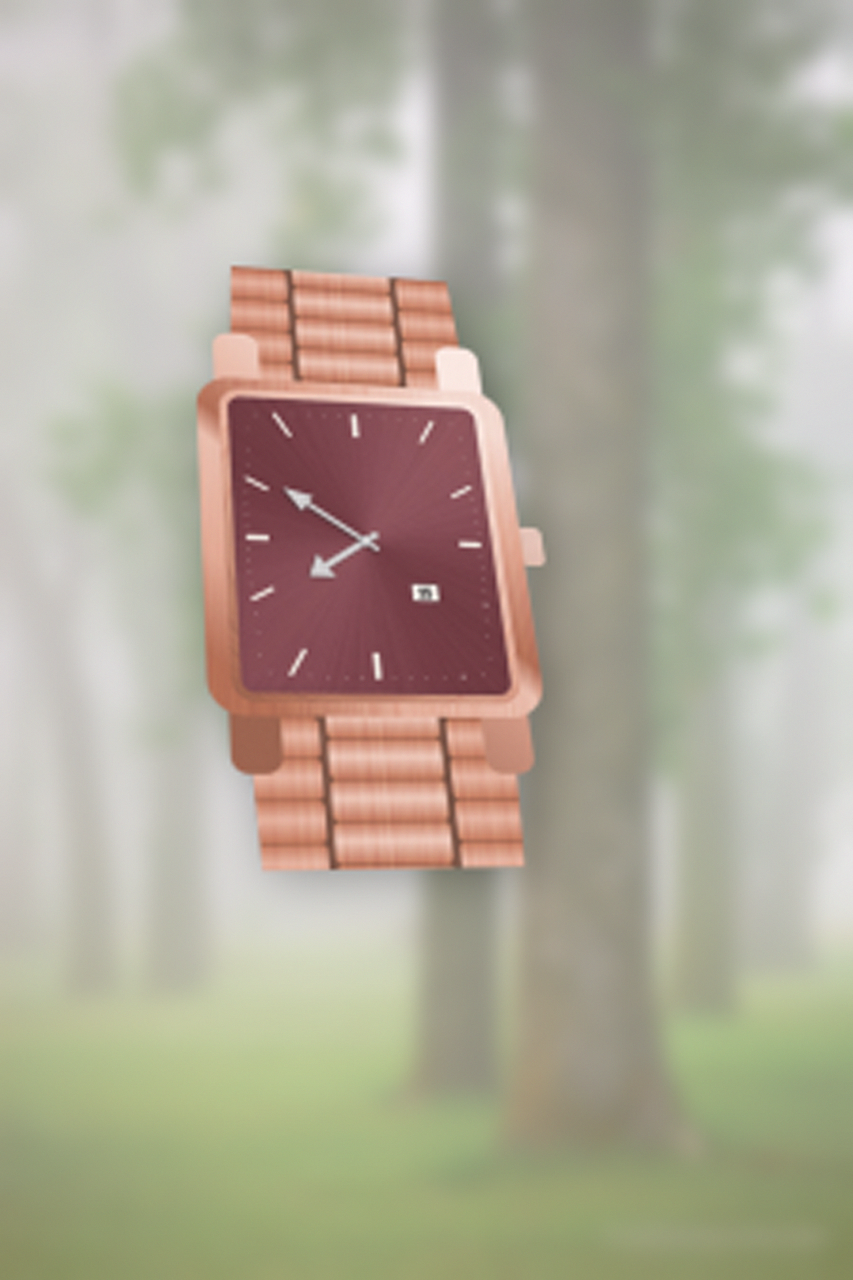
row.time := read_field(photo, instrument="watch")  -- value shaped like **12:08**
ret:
**7:51**
